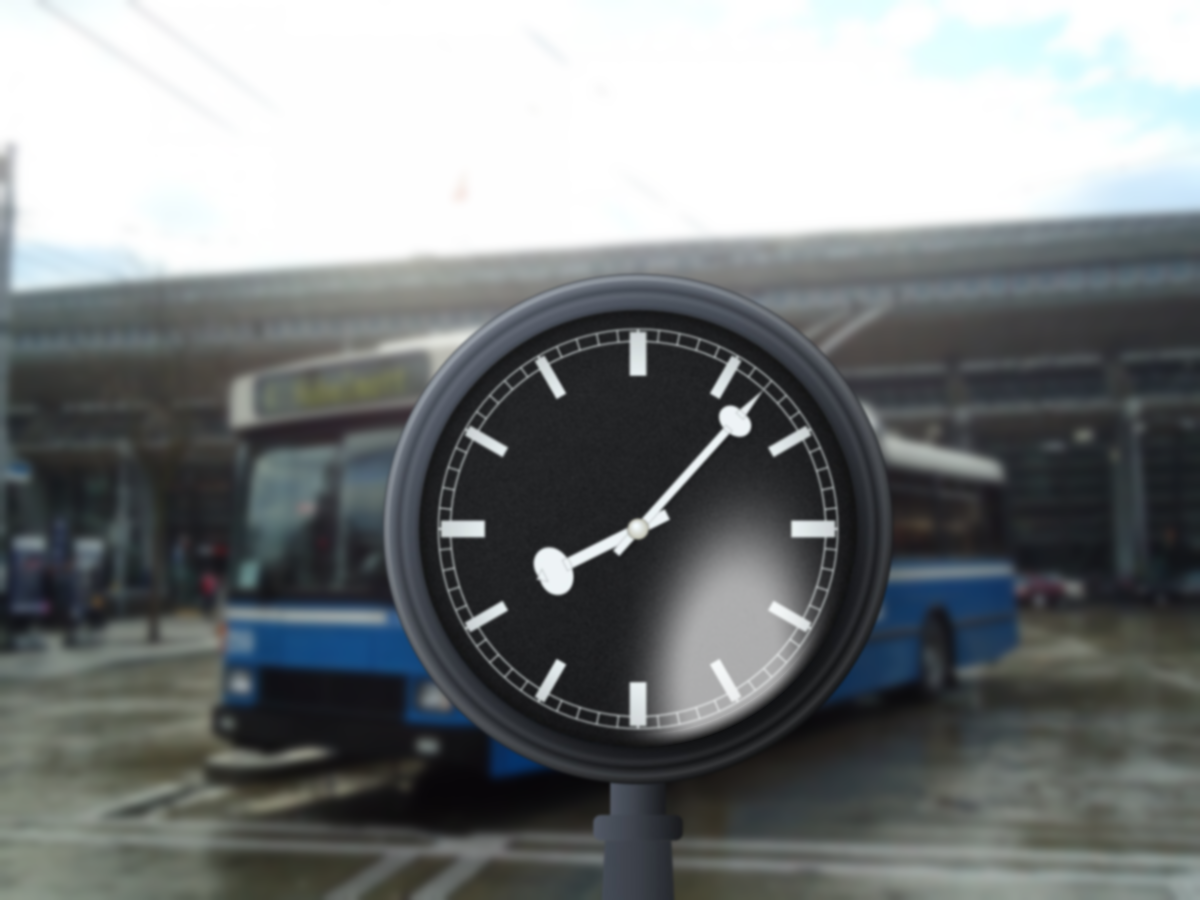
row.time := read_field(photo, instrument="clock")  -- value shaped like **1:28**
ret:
**8:07**
